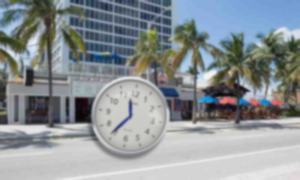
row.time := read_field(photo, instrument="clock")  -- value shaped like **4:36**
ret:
**11:36**
